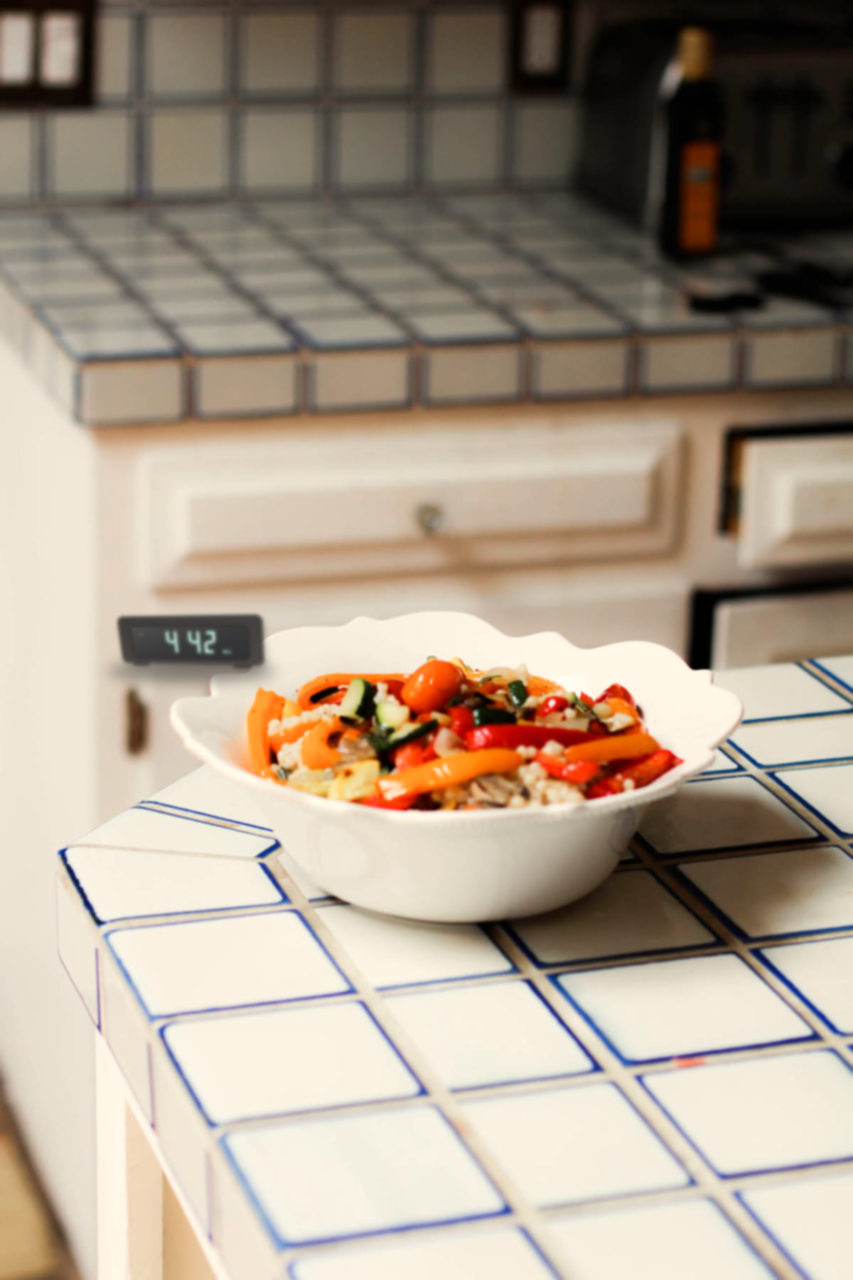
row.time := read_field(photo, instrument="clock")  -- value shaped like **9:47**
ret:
**4:42**
